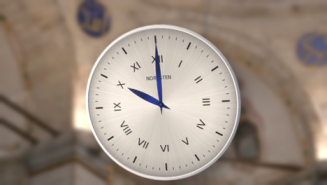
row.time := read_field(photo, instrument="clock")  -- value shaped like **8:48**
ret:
**10:00**
